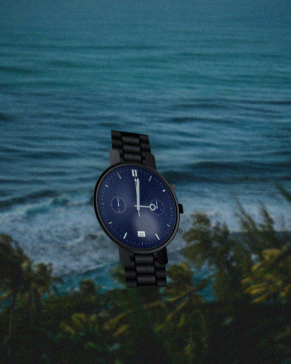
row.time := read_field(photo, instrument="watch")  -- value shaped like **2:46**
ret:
**3:01**
